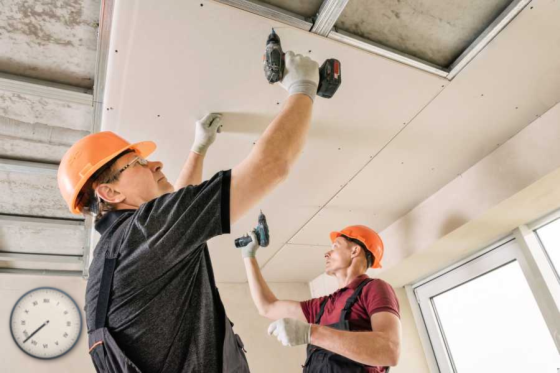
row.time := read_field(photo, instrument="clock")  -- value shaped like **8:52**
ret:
**7:38**
